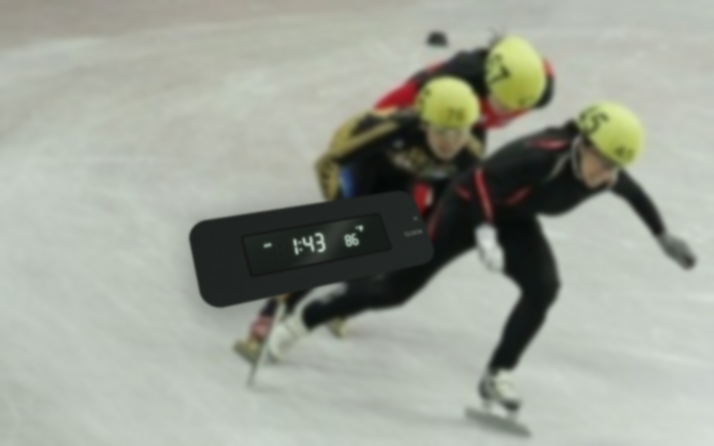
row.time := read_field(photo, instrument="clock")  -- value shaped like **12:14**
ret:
**1:43**
